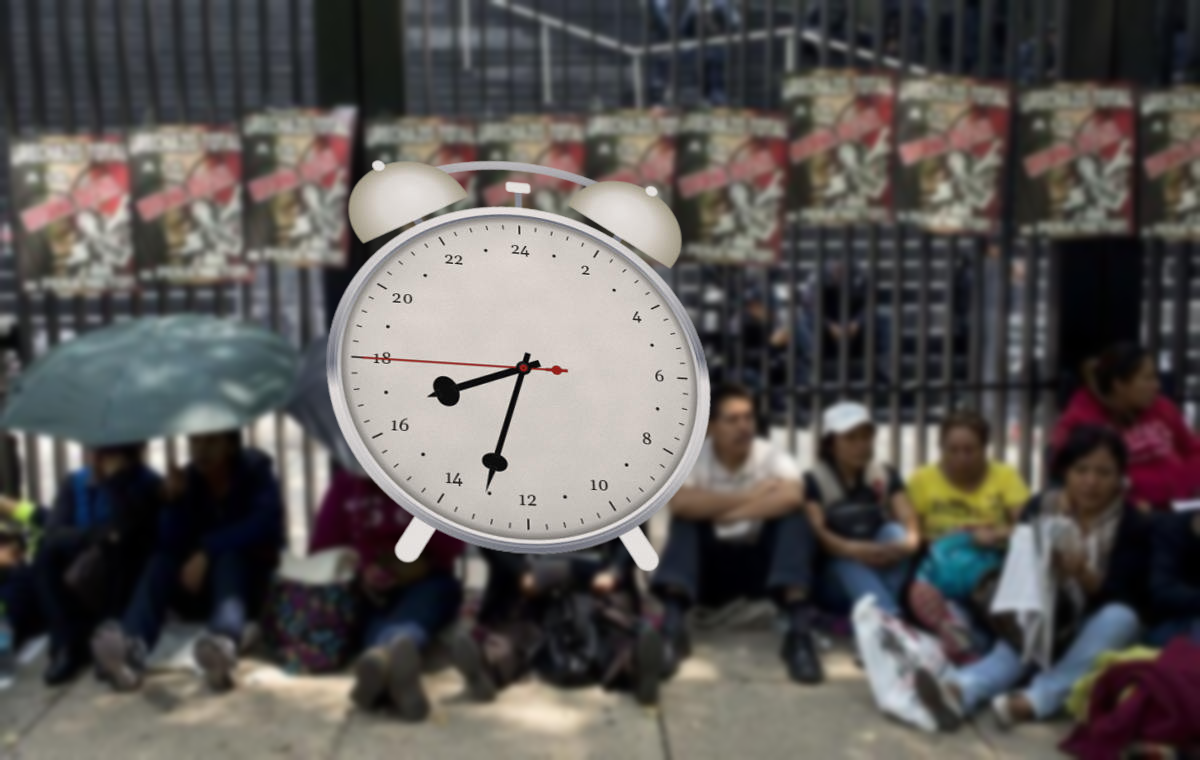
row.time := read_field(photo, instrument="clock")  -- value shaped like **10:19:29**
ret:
**16:32:45**
